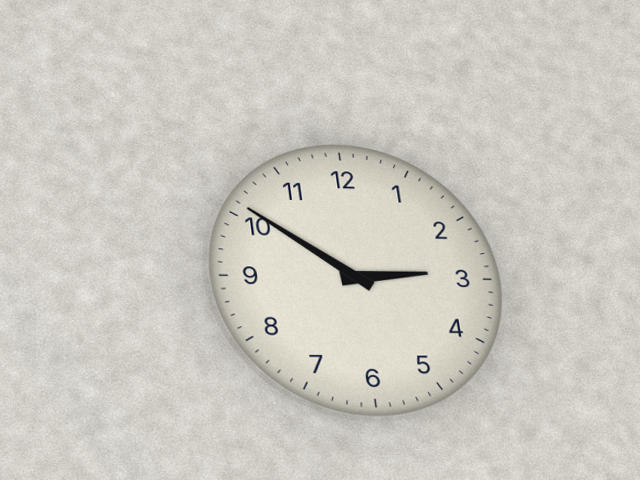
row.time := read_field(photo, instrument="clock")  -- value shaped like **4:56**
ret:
**2:51**
